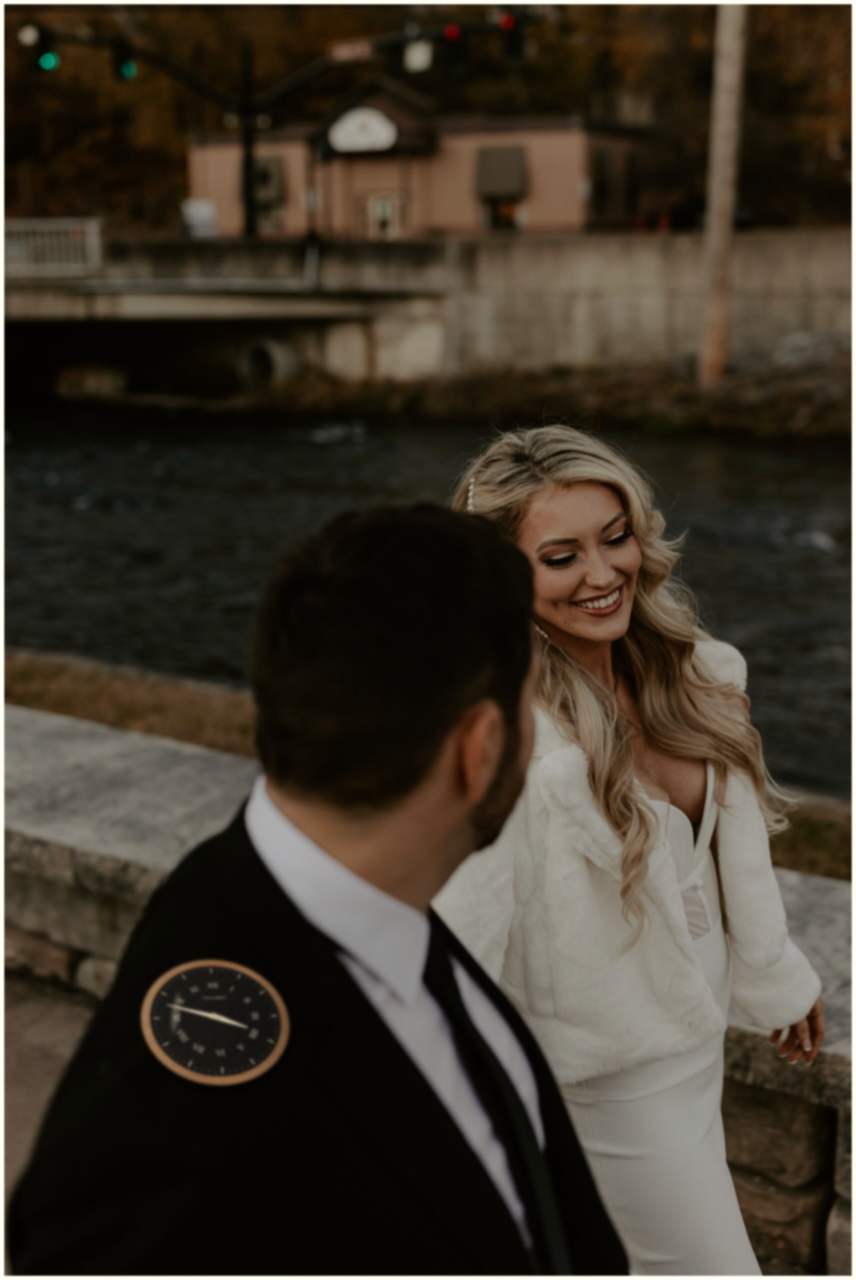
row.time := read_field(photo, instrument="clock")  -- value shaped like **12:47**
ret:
**3:48**
